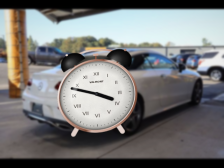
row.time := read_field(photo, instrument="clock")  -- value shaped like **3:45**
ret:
**3:48**
